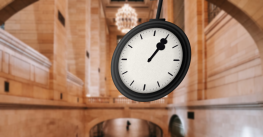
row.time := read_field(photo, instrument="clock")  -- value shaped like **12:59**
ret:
**1:05**
